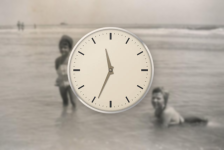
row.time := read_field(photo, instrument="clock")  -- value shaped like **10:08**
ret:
**11:34**
